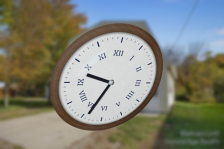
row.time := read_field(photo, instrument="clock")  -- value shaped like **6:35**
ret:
**9:34**
